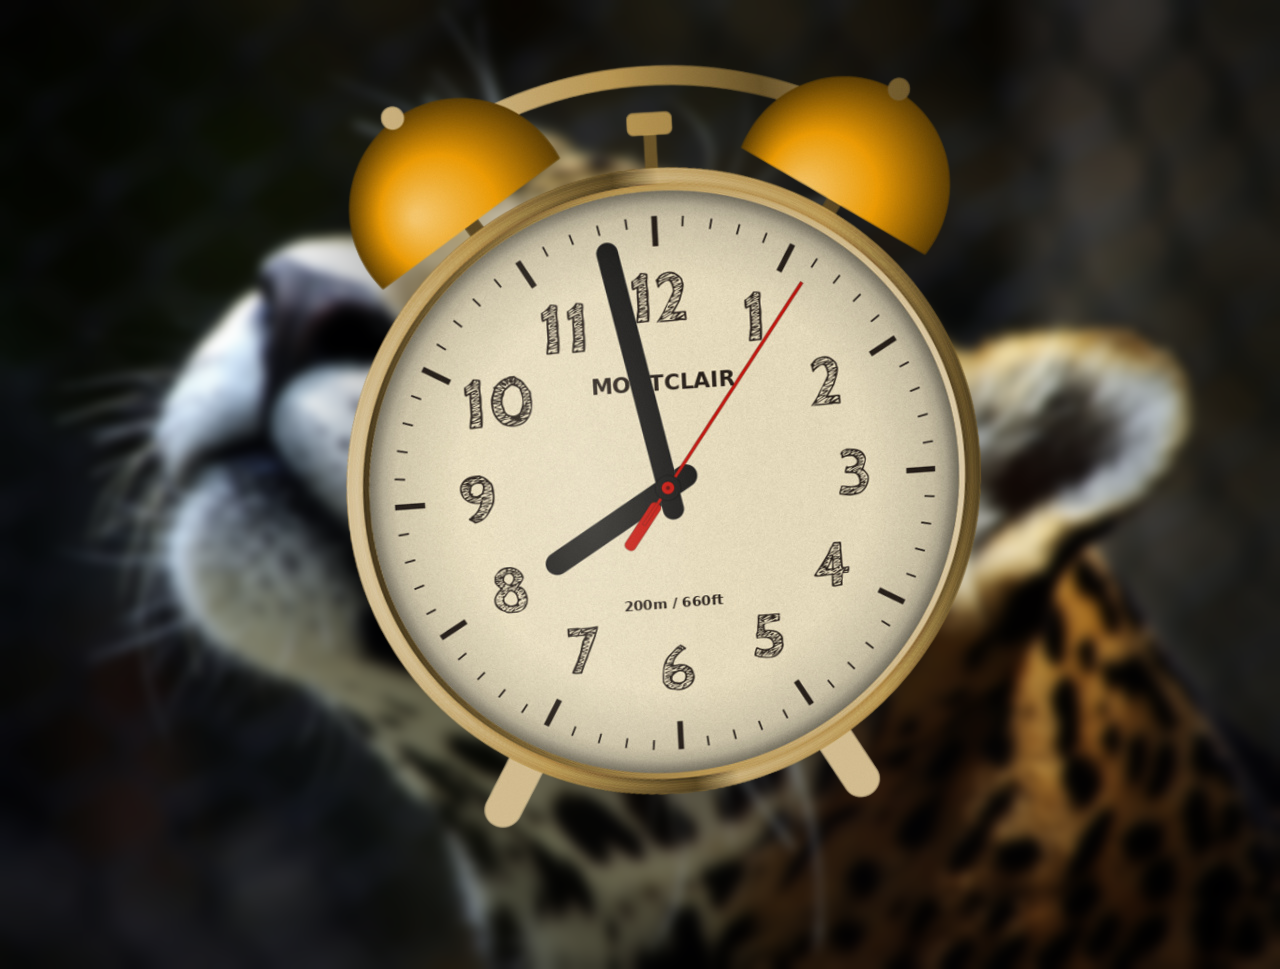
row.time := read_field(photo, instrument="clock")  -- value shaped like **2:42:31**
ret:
**7:58:06**
